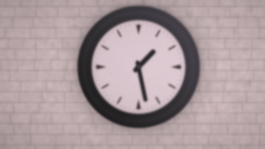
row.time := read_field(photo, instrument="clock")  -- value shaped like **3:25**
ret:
**1:28**
